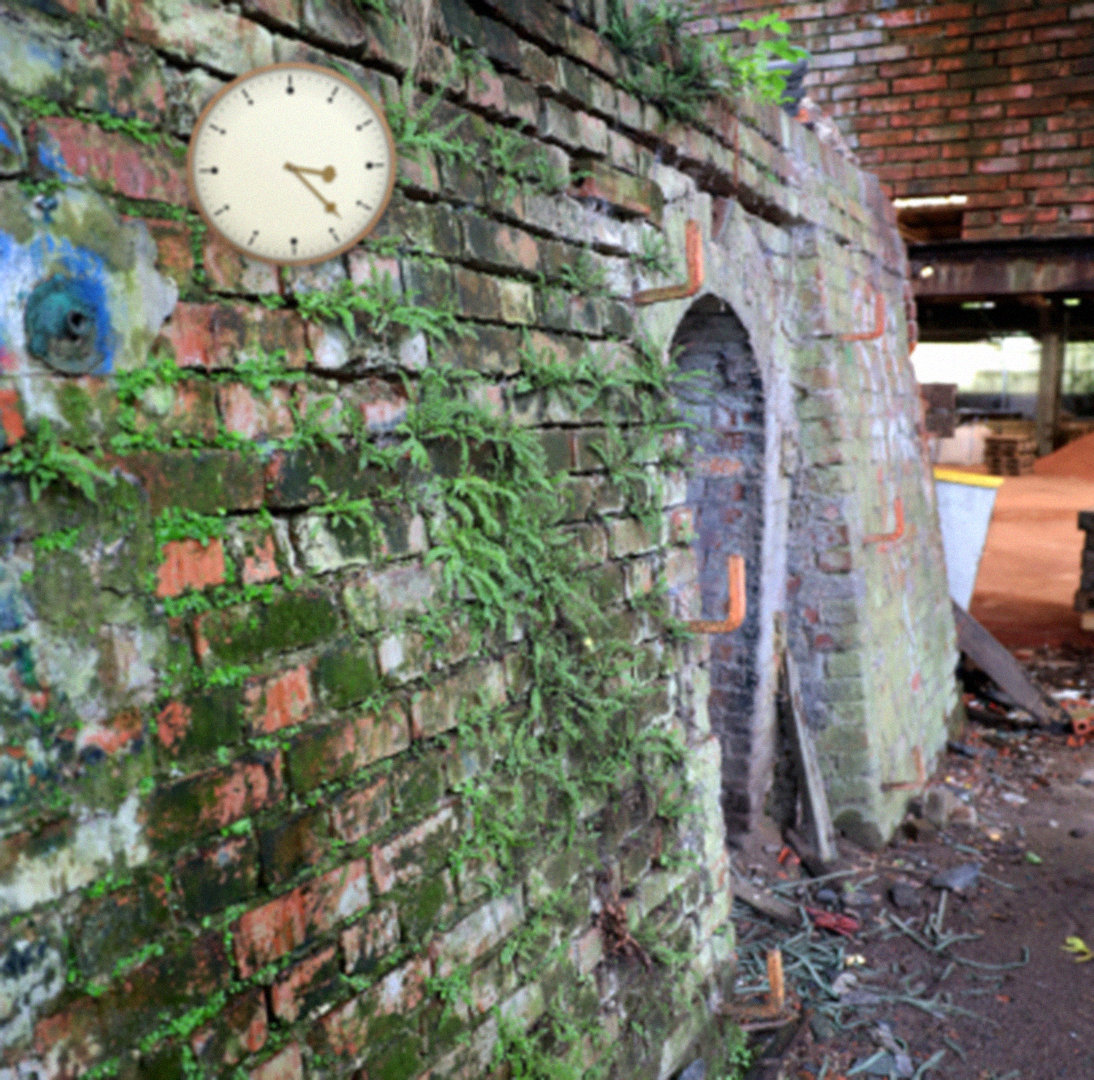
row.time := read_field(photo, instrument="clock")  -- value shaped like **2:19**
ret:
**3:23**
